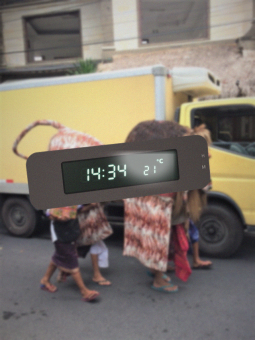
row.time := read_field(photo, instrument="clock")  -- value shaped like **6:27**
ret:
**14:34**
